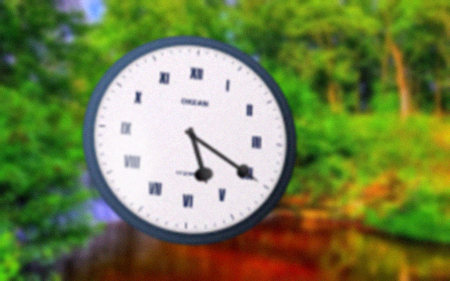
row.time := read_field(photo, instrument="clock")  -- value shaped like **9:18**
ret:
**5:20**
